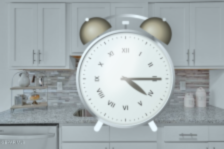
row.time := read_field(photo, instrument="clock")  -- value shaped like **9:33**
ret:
**4:15**
